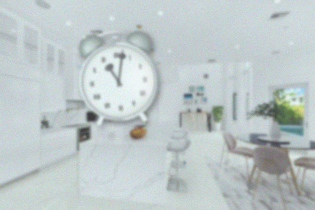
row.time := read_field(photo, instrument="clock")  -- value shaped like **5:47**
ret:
**11:02**
